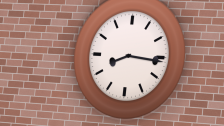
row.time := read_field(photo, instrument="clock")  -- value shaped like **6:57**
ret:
**8:16**
